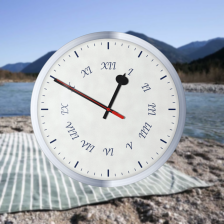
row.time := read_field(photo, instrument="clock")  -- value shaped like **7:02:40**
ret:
**12:49:50**
